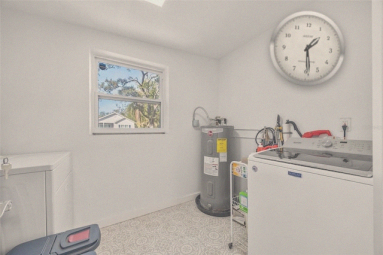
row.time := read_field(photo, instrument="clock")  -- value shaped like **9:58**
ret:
**1:29**
